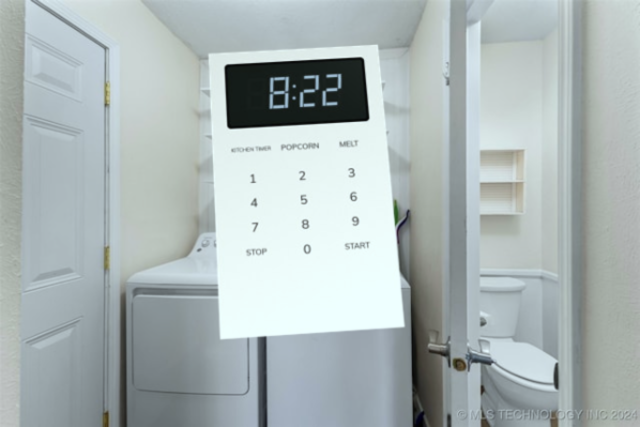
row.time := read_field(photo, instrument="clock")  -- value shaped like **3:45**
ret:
**8:22**
